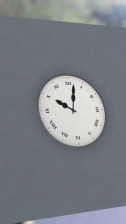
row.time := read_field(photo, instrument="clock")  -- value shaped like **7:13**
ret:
**10:02**
